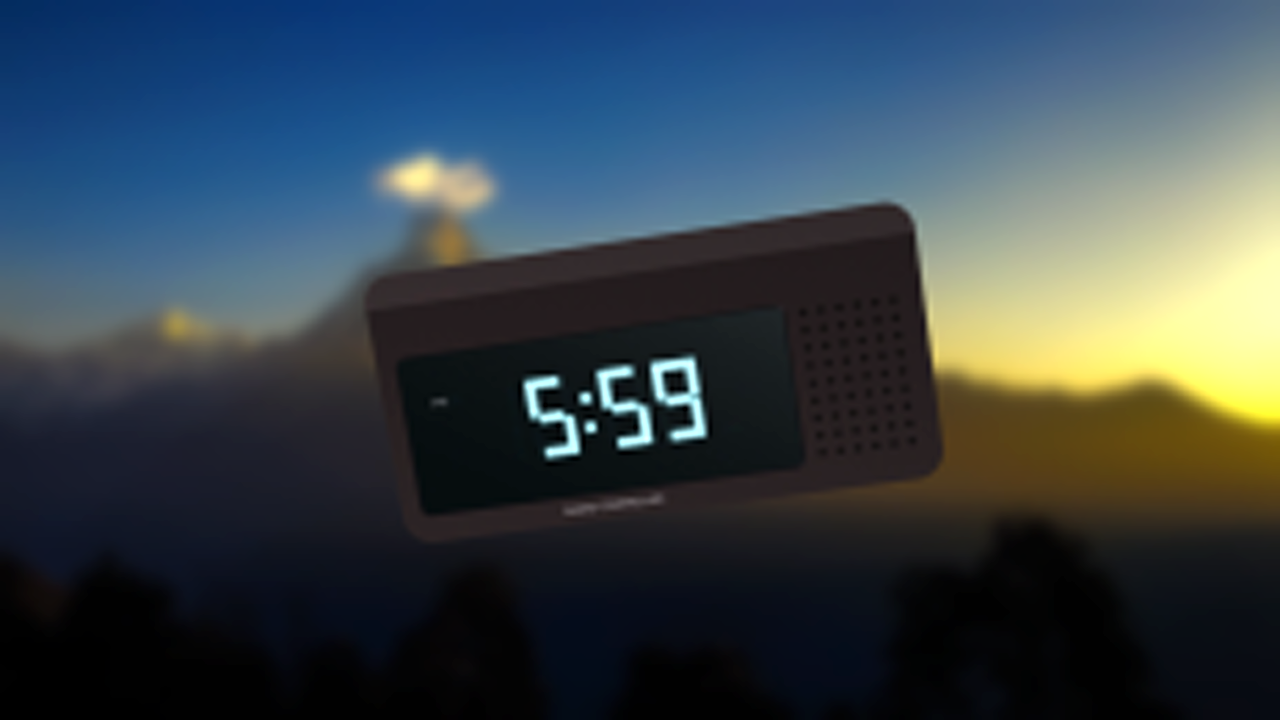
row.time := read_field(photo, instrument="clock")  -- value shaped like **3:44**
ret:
**5:59**
